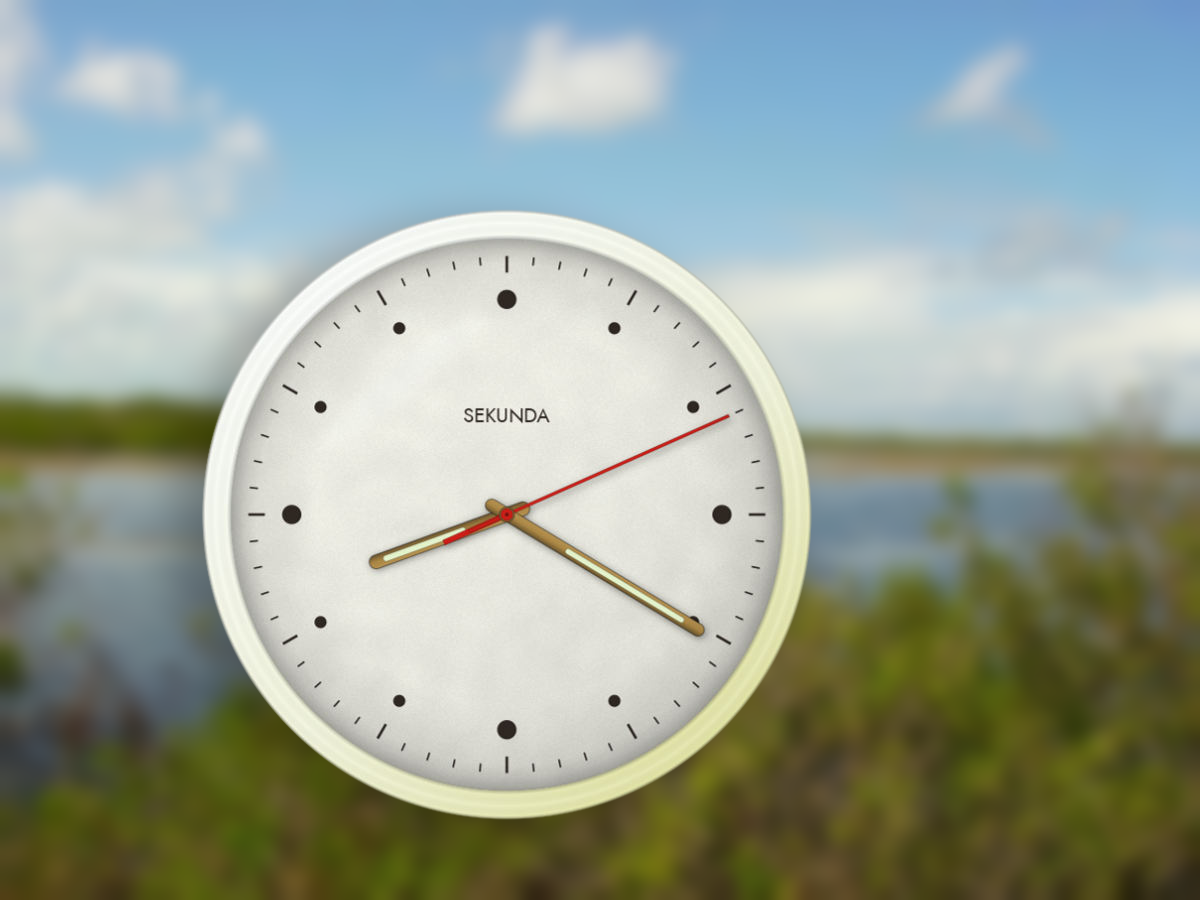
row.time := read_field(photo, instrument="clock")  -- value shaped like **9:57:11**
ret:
**8:20:11**
